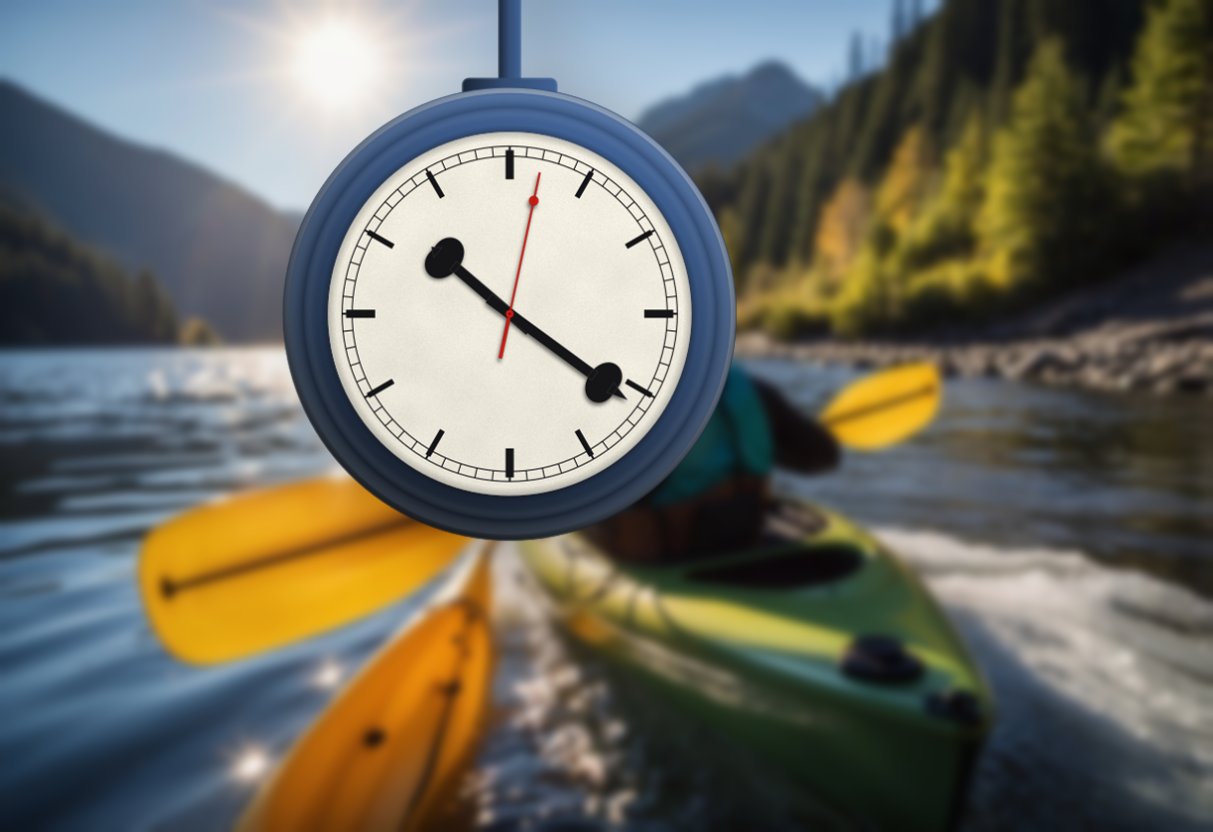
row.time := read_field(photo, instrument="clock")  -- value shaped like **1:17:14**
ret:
**10:21:02**
